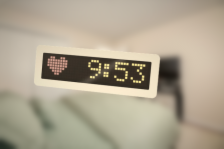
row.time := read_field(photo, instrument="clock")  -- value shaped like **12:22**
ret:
**9:53**
